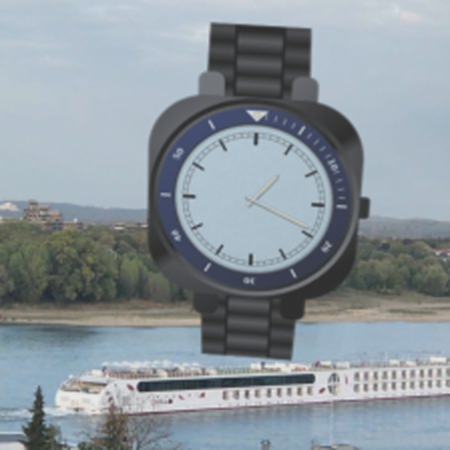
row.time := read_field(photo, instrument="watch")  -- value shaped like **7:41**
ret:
**1:19**
